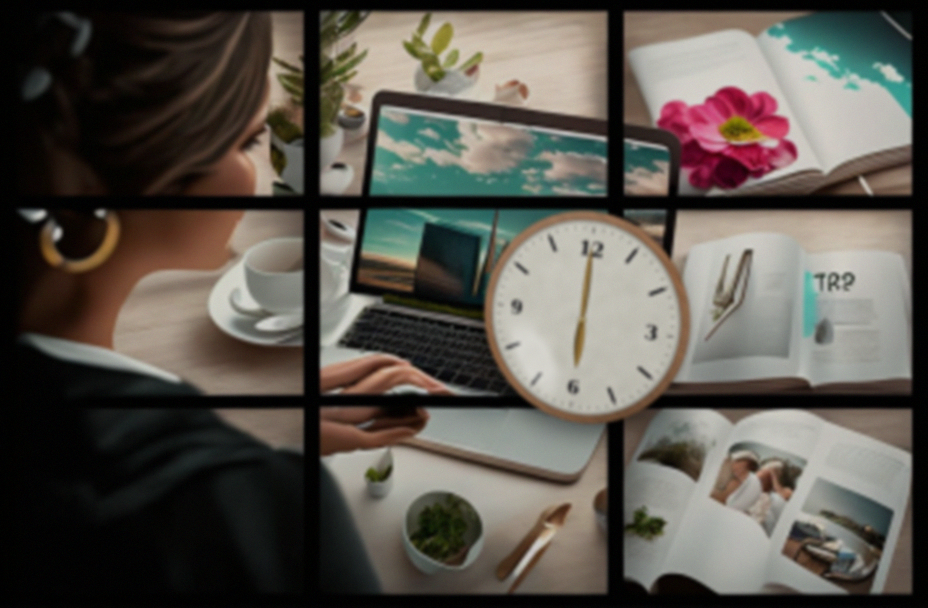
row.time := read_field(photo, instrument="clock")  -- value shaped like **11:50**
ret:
**6:00**
